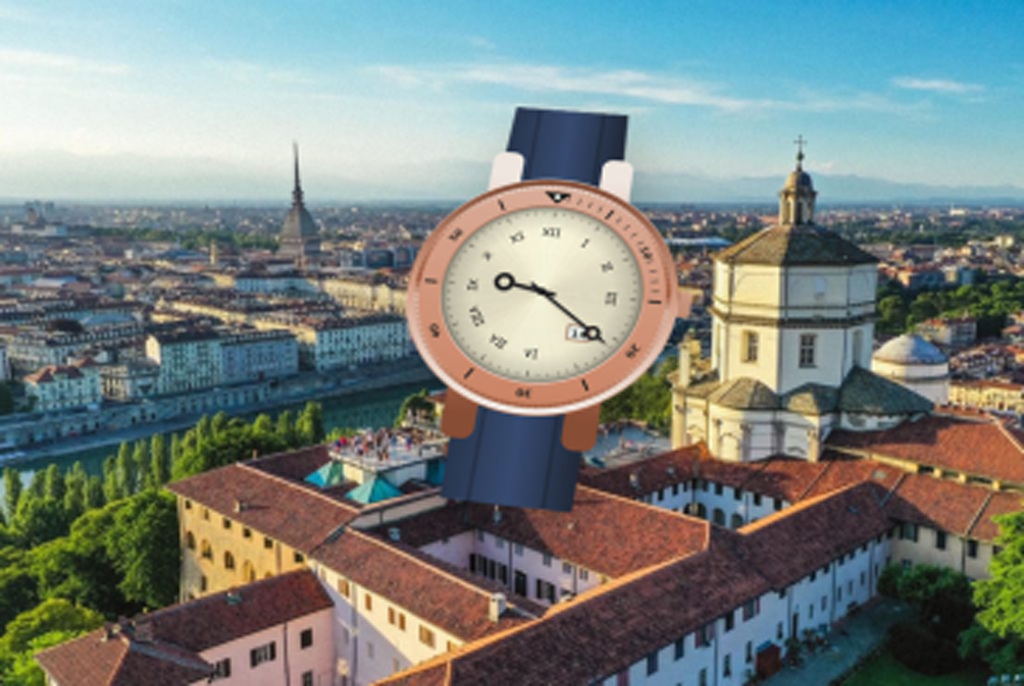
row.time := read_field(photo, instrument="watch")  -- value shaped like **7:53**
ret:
**9:21**
